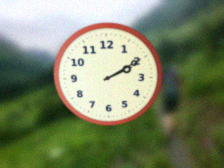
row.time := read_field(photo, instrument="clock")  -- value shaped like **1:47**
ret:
**2:10**
